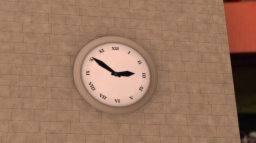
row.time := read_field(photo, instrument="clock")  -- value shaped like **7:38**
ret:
**2:51**
